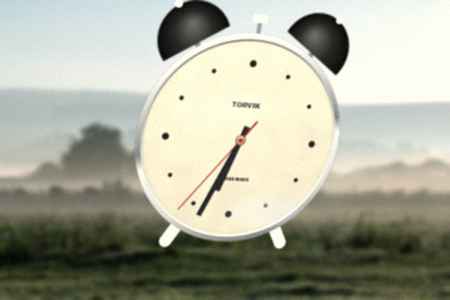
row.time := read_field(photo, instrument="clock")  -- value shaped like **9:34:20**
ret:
**6:33:36**
